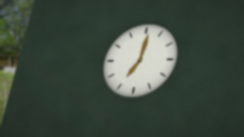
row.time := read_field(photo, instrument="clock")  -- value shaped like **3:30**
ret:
**7:01**
